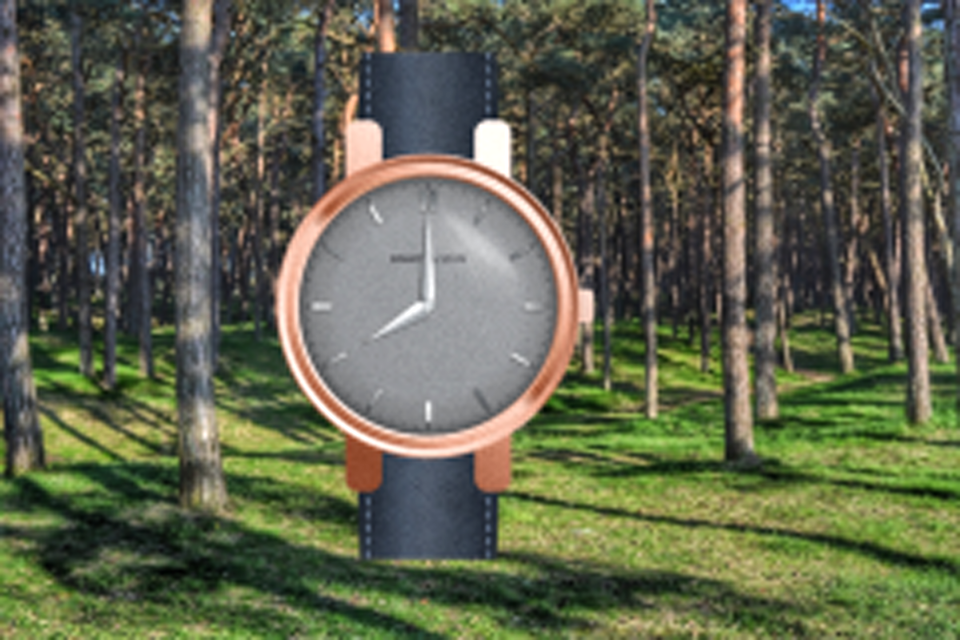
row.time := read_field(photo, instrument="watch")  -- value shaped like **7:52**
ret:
**8:00**
